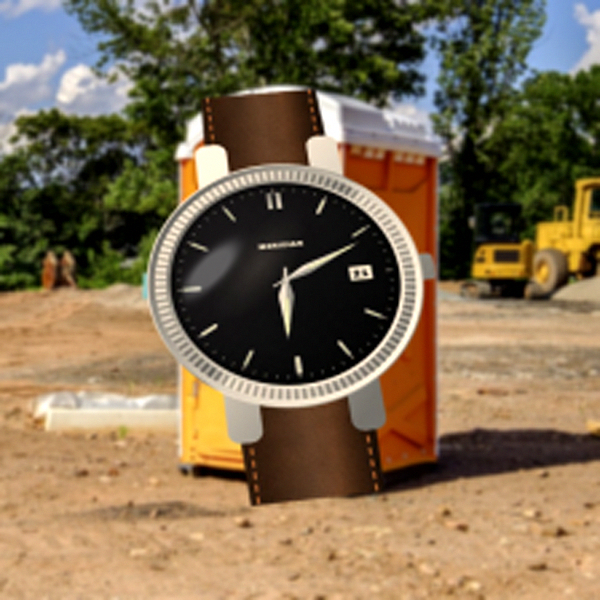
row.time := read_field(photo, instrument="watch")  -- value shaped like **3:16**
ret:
**6:11**
